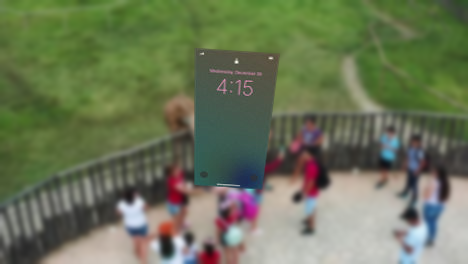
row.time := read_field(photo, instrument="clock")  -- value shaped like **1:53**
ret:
**4:15**
